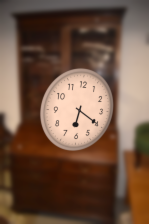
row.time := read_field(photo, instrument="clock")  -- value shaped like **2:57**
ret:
**6:20**
